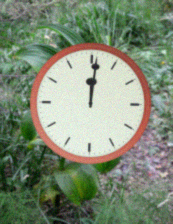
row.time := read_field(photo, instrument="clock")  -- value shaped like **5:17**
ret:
**12:01**
